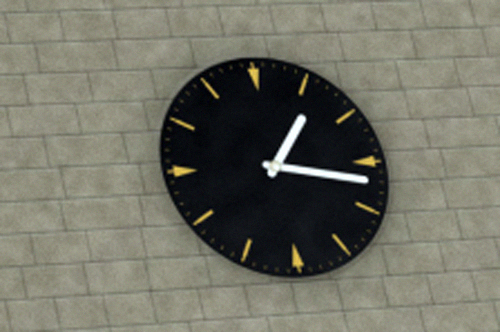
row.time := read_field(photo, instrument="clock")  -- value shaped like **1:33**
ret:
**1:17**
